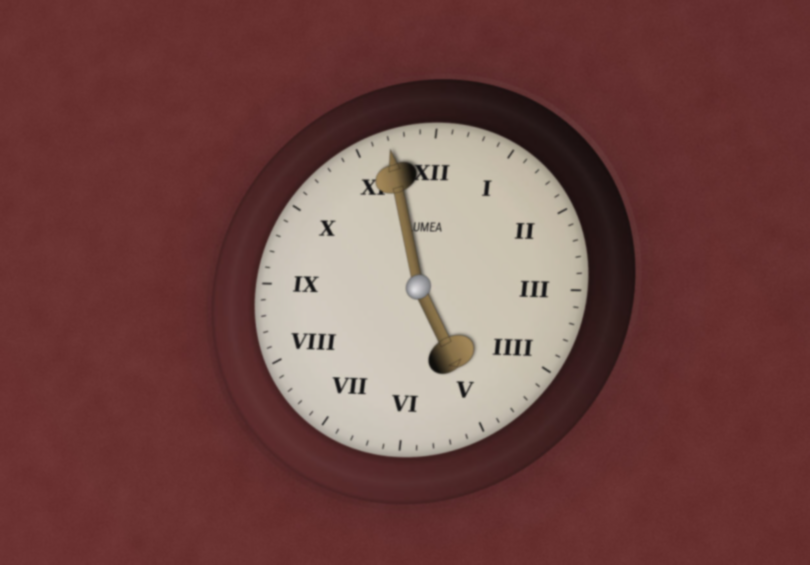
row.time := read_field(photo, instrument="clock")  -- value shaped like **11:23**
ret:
**4:57**
